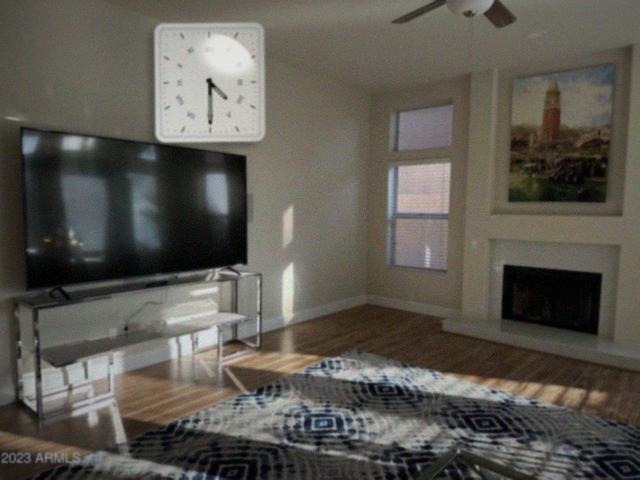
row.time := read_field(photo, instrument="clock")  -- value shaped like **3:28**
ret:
**4:30**
